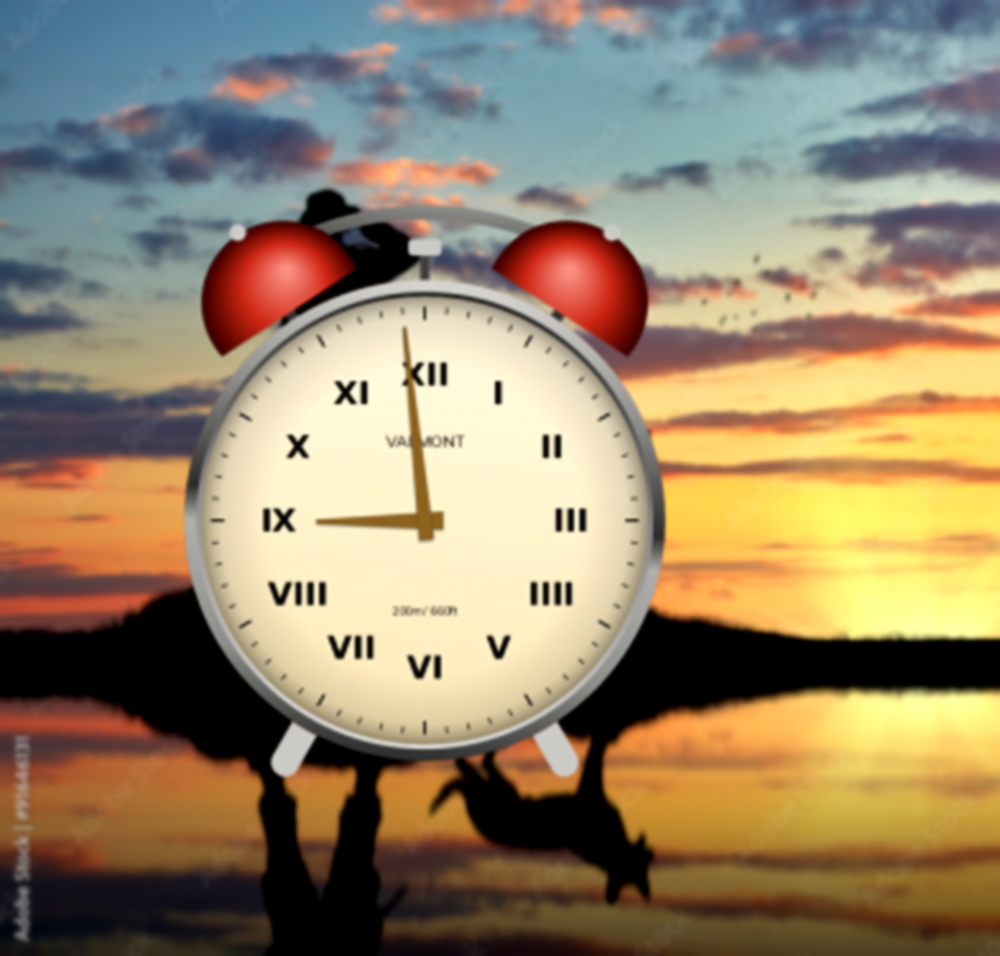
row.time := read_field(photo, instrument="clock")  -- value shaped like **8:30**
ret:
**8:59**
